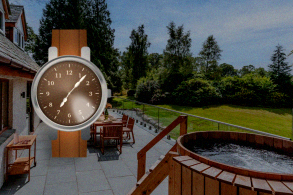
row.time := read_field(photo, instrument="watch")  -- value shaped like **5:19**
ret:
**7:07**
